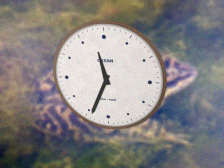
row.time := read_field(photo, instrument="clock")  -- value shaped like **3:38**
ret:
**11:34**
